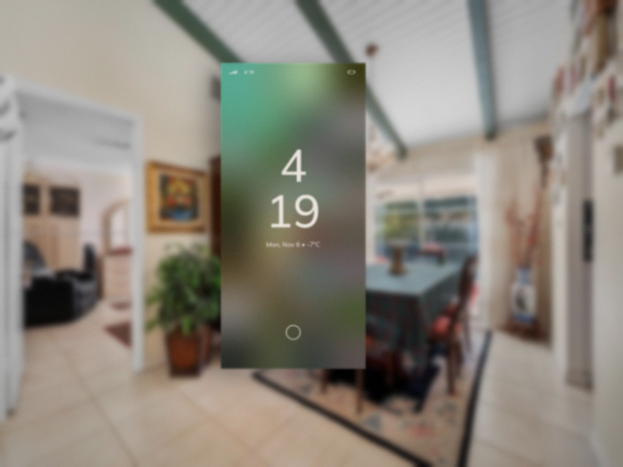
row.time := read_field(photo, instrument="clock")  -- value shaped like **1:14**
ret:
**4:19**
